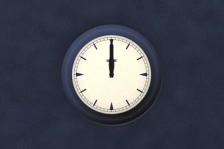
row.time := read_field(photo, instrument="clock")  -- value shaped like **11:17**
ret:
**12:00**
